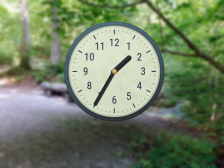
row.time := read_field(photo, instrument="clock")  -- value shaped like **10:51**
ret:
**1:35**
